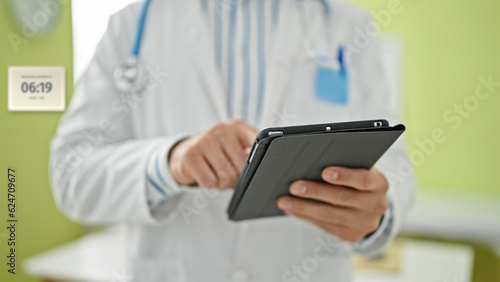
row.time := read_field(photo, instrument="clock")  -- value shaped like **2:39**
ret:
**6:19**
